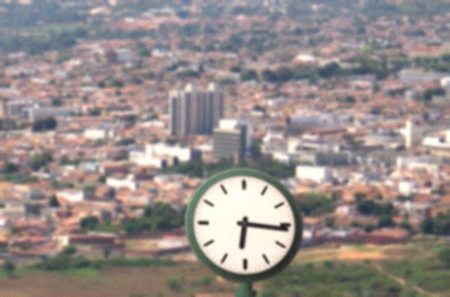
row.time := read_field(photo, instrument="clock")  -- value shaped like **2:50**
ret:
**6:16**
